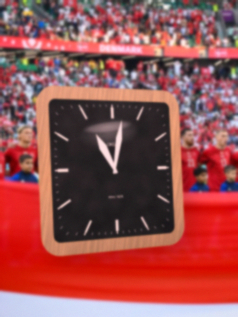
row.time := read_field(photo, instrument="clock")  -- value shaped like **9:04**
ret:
**11:02**
